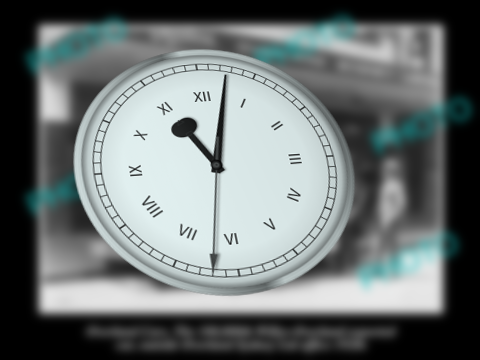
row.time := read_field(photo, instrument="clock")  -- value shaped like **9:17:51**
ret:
**11:02:32**
